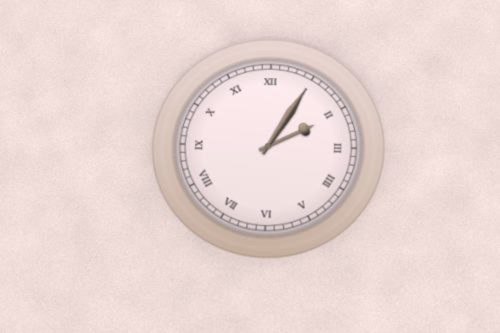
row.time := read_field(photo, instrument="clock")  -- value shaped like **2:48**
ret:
**2:05**
